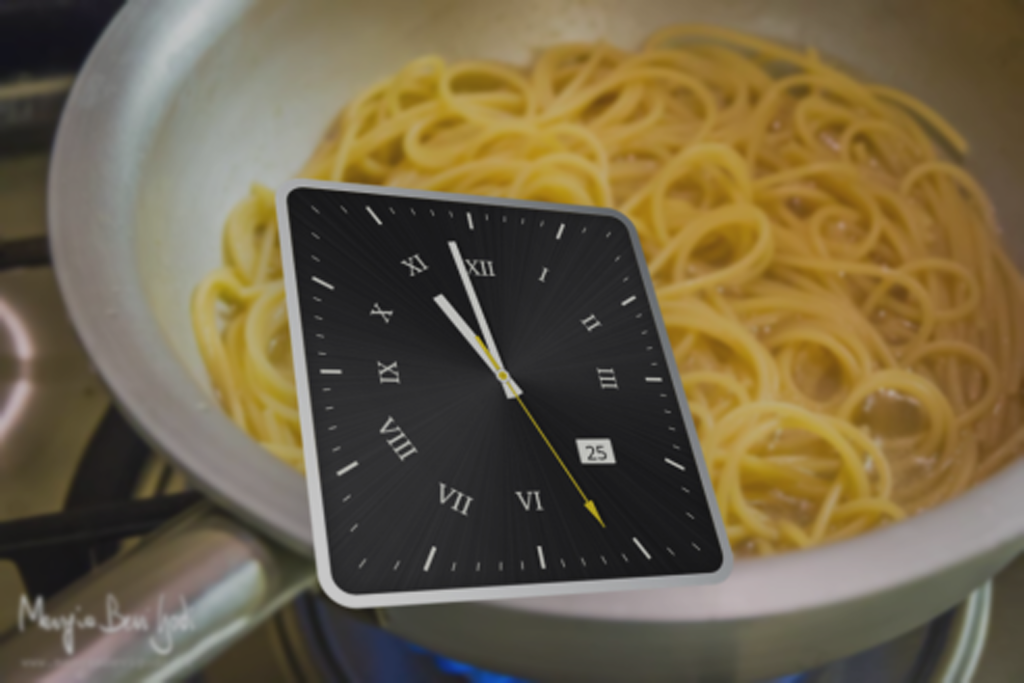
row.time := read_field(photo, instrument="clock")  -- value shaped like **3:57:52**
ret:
**10:58:26**
